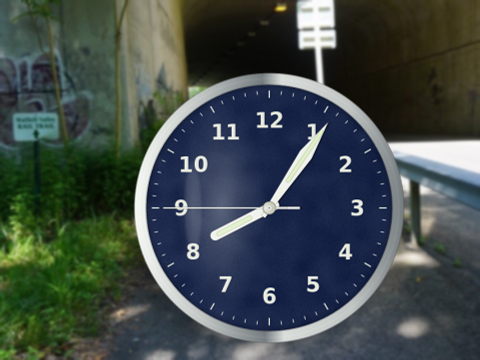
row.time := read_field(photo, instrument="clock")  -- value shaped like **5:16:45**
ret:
**8:05:45**
